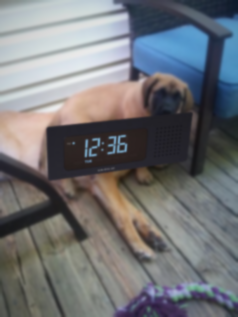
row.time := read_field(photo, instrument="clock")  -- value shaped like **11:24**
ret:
**12:36**
